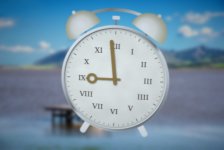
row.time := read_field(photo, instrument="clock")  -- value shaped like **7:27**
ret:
**8:59**
